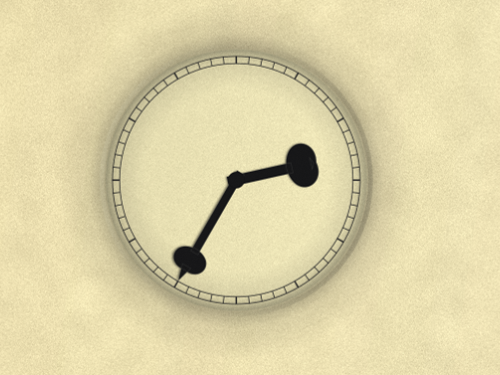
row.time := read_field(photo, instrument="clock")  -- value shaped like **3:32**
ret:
**2:35**
